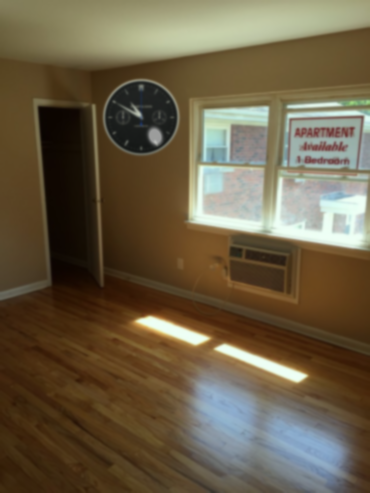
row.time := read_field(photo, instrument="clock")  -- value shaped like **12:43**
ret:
**10:50**
